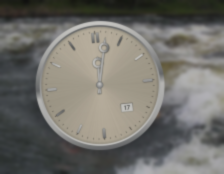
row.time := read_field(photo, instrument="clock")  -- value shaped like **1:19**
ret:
**12:02**
